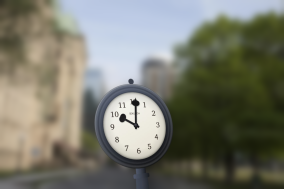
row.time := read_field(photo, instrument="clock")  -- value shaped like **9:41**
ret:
**10:01**
